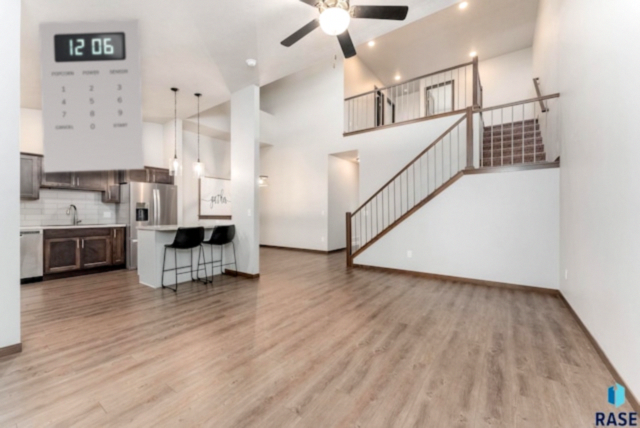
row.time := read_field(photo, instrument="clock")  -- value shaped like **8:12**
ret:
**12:06**
